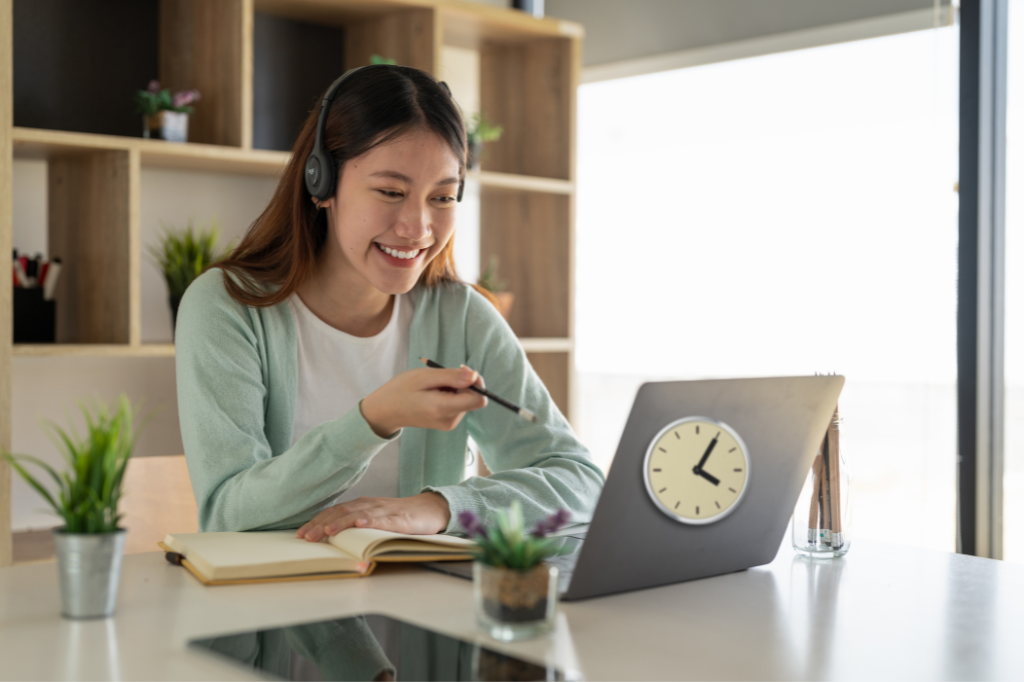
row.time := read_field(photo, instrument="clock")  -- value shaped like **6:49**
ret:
**4:05**
